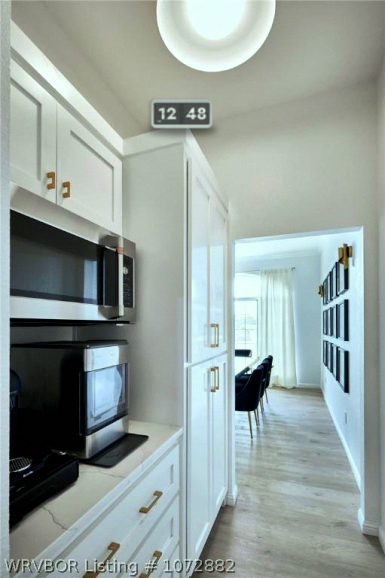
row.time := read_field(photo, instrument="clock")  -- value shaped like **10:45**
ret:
**12:48**
